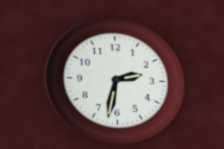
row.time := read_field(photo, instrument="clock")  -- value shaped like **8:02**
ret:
**2:32**
